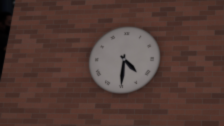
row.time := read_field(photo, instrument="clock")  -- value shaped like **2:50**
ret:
**4:30**
